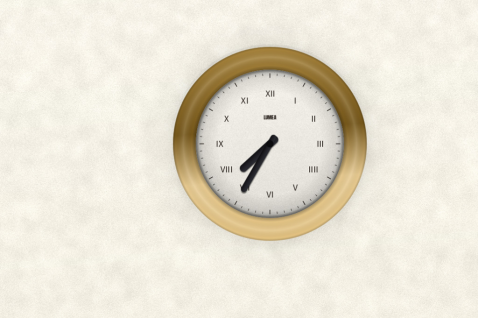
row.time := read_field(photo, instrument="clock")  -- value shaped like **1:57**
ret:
**7:35**
